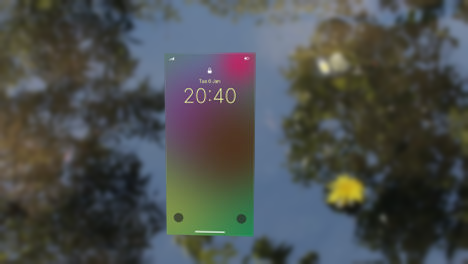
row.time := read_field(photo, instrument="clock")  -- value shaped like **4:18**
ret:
**20:40**
